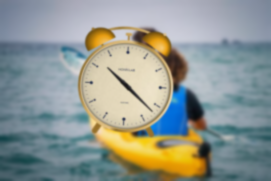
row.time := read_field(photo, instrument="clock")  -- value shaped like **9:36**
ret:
**10:22**
